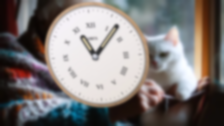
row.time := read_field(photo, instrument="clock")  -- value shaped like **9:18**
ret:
**11:07**
